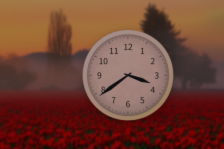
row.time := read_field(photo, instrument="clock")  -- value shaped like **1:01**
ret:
**3:39**
